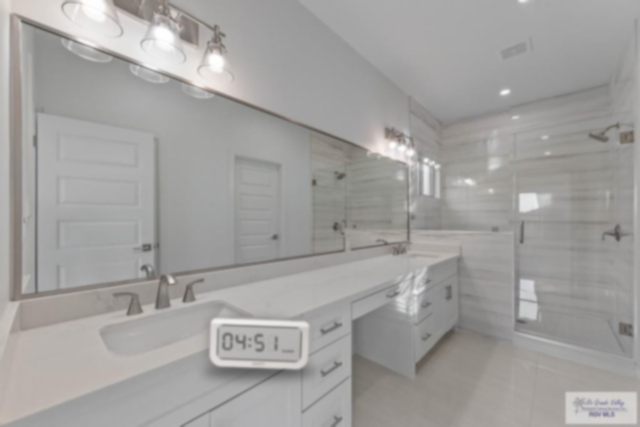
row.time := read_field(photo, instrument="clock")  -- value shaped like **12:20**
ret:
**4:51**
